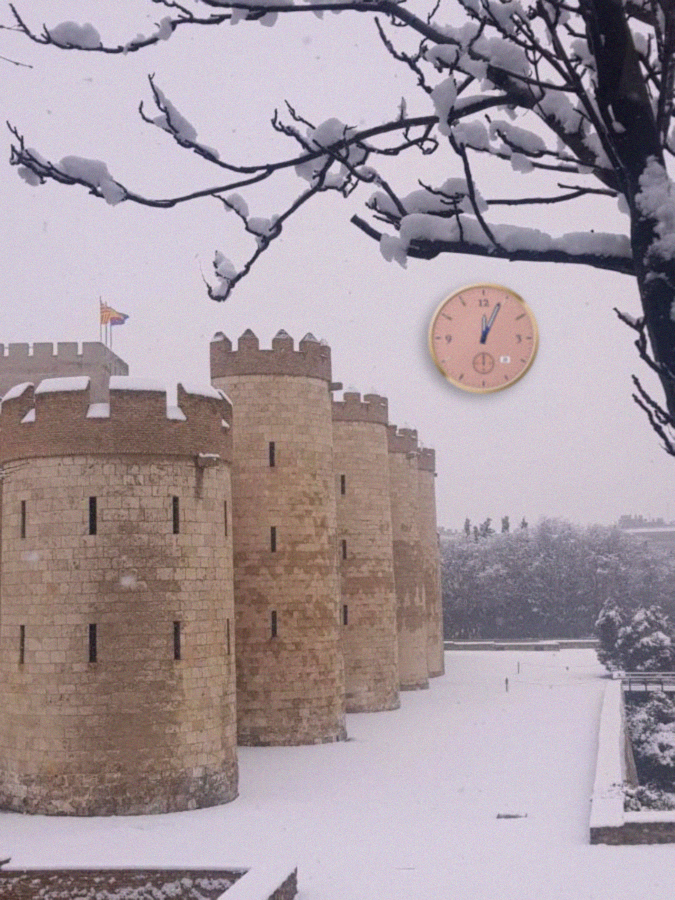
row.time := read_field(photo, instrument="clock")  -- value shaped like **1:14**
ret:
**12:04**
